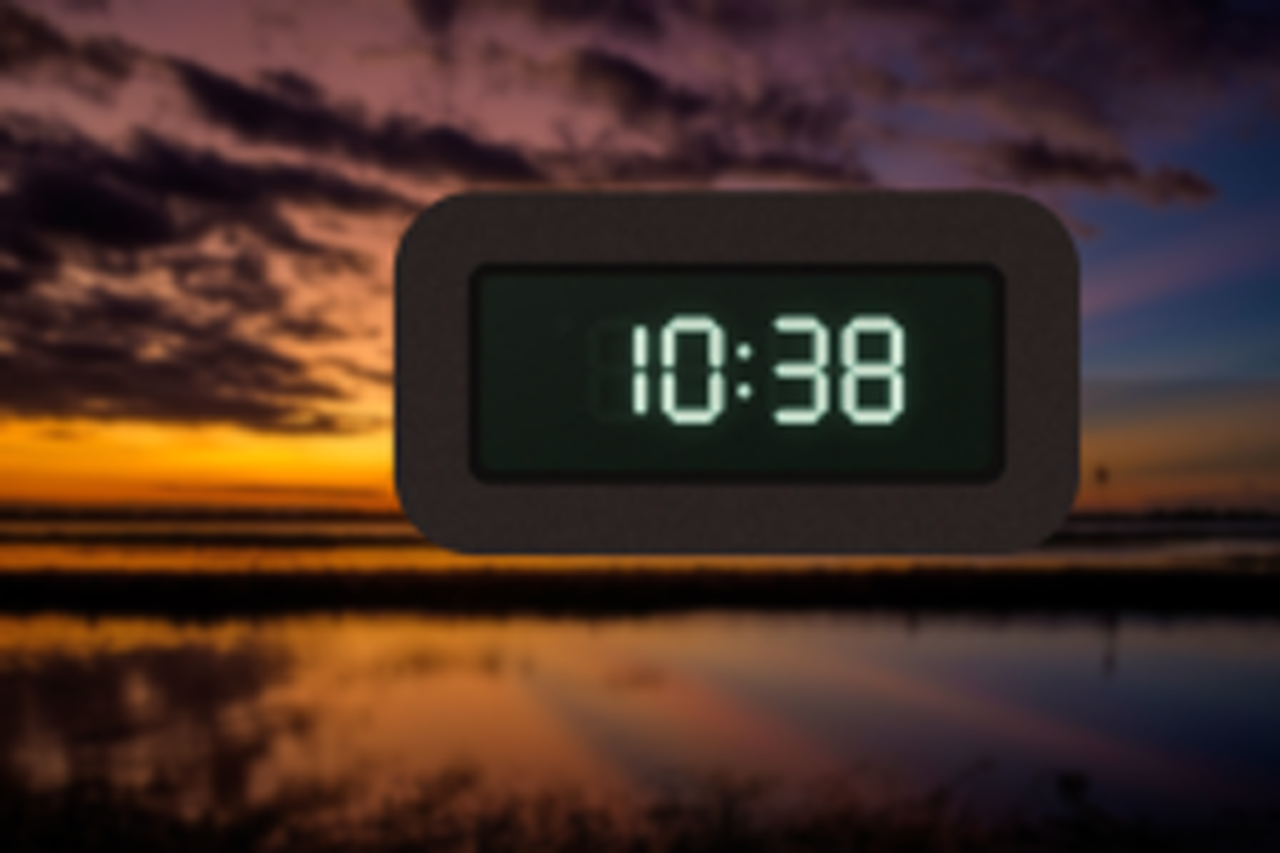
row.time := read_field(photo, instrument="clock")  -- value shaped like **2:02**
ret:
**10:38**
